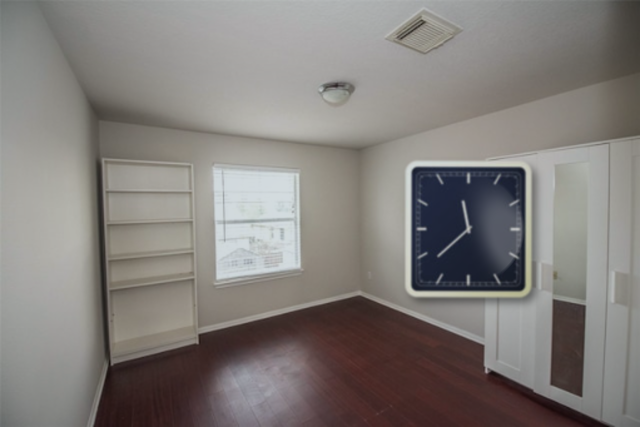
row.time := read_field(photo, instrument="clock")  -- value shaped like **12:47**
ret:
**11:38**
